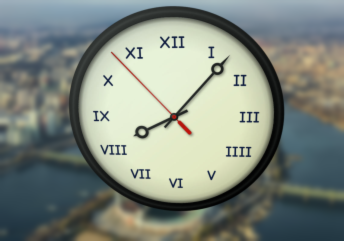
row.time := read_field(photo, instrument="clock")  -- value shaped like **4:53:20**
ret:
**8:06:53**
